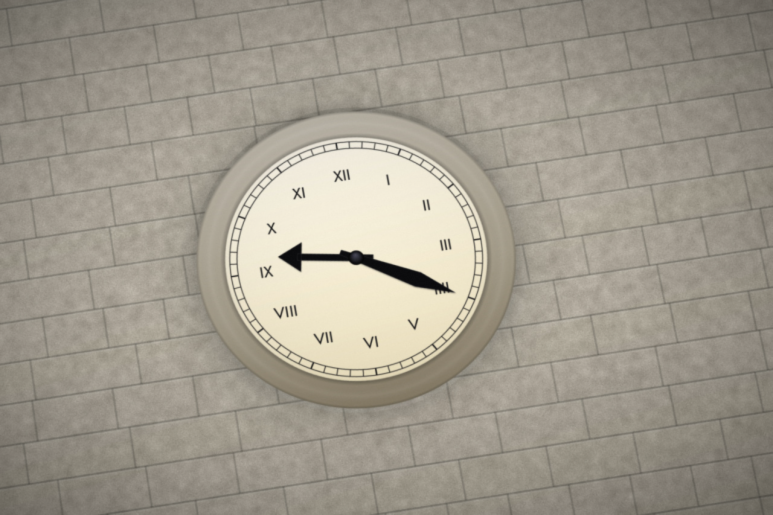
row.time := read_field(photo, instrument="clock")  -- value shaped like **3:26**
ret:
**9:20**
